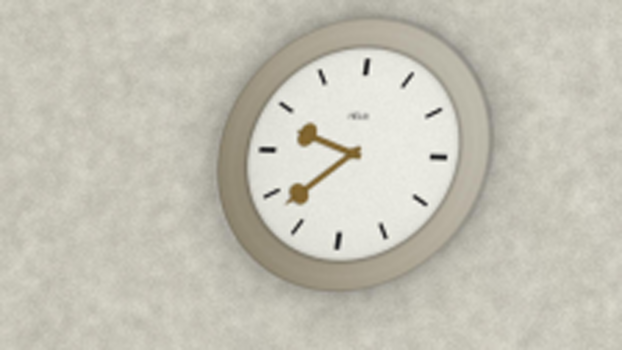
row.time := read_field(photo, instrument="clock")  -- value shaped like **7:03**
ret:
**9:38**
